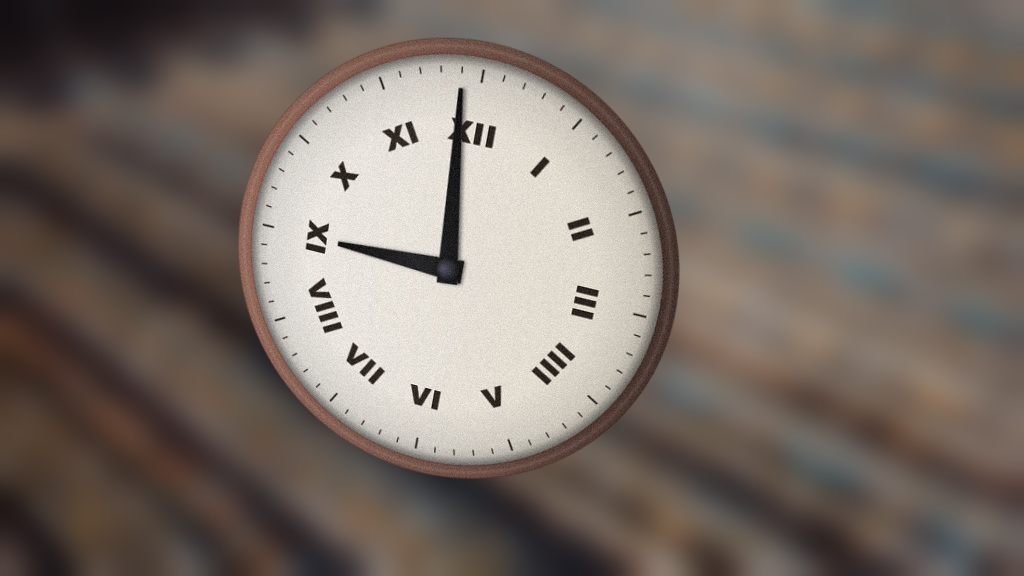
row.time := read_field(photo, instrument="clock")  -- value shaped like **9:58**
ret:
**8:59**
